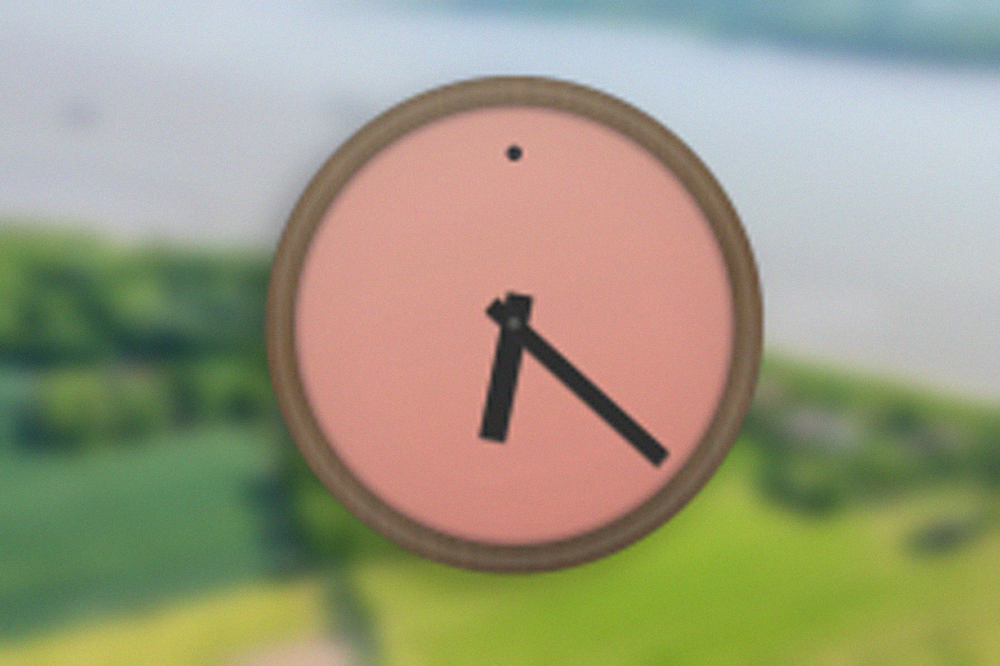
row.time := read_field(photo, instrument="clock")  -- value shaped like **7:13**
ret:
**6:22**
